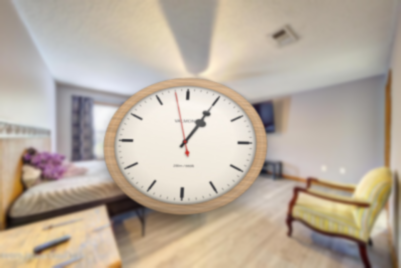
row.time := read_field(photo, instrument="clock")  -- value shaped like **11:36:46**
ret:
**1:04:58**
